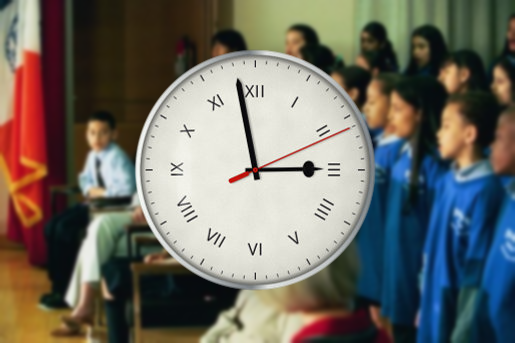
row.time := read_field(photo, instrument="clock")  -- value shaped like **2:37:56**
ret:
**2:58:11**
